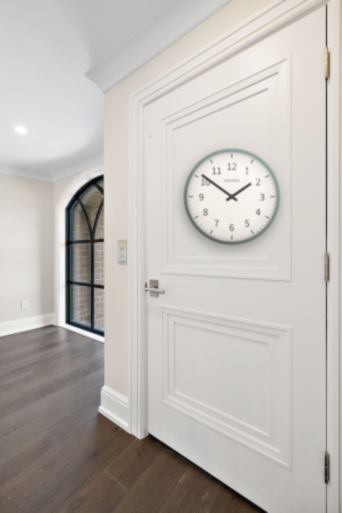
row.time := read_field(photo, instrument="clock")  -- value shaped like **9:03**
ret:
**1:51**
